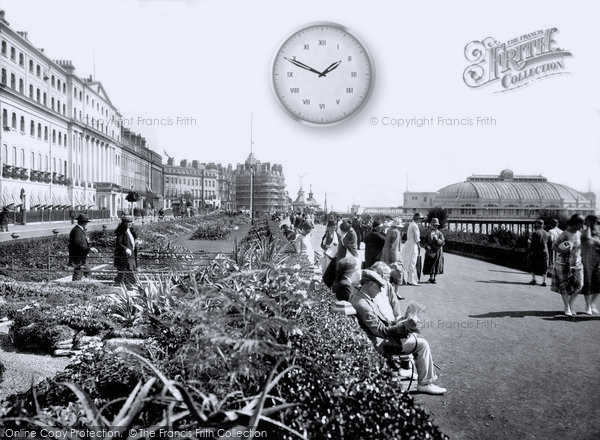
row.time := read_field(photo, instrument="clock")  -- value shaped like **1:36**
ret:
**1:49**
